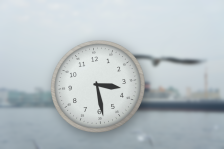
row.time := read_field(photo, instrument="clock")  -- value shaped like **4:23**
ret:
**3:29**
